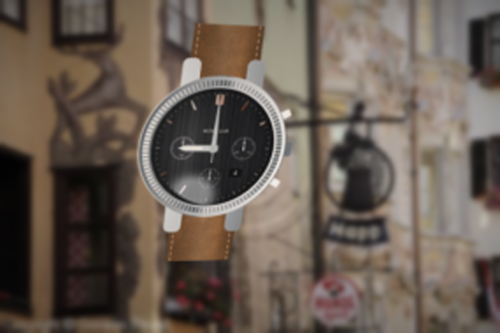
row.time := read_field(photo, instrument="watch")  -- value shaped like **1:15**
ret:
**9:00**
